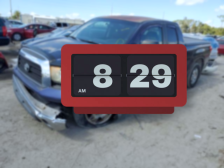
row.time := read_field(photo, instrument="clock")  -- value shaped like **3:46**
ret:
**8:29**
